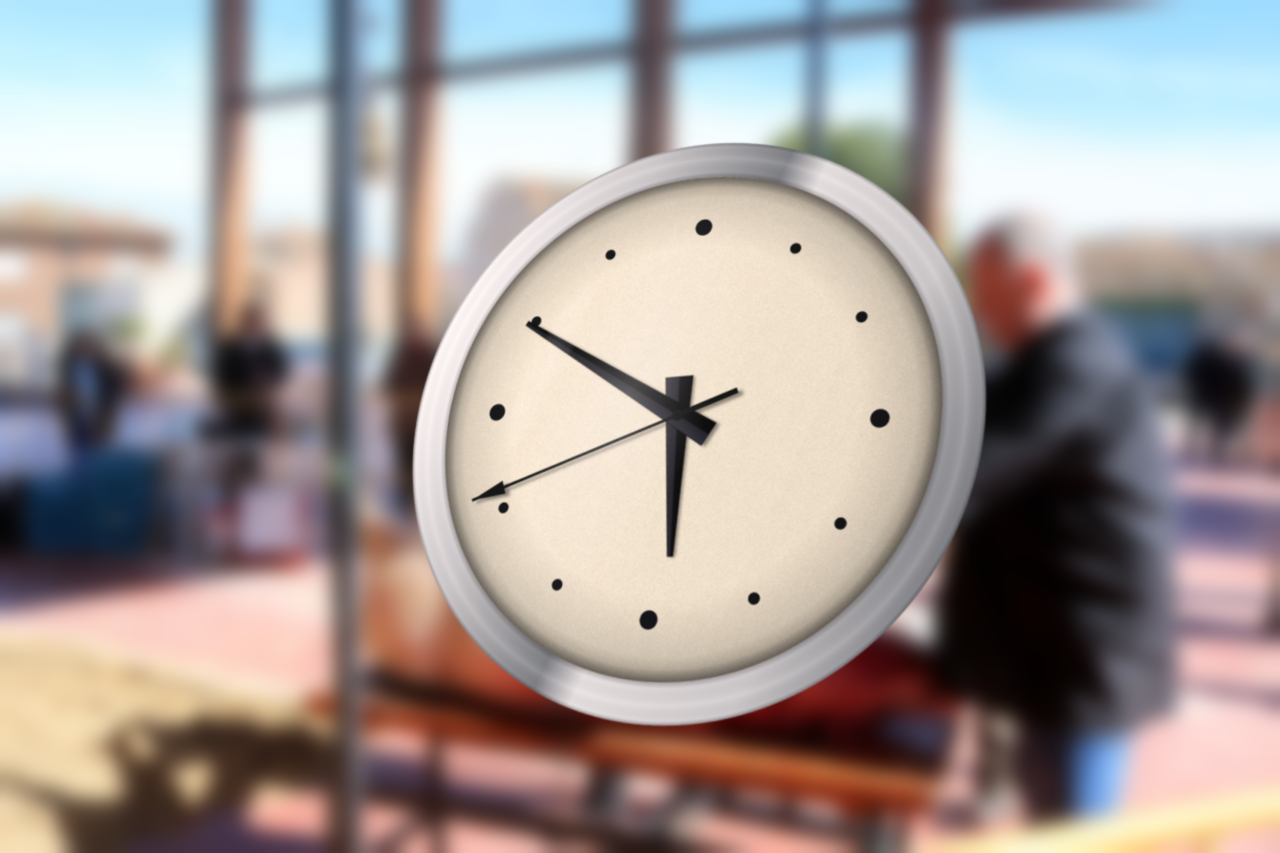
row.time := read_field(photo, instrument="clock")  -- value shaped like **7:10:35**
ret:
**5:49:41**
